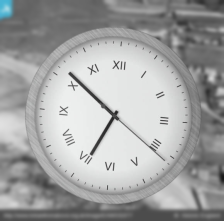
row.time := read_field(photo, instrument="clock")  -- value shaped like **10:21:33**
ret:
**6:51:21**
